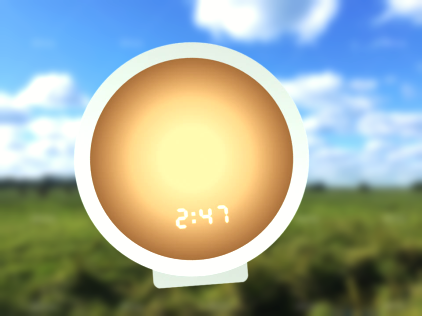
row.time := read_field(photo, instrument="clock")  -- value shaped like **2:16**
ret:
**2:47**
